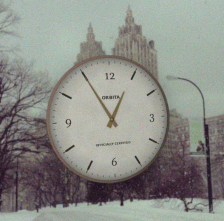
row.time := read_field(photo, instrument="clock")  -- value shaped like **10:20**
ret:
**12:55**
